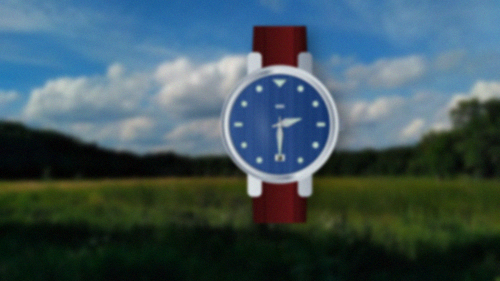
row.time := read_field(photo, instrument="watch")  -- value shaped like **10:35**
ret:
**2:30**
